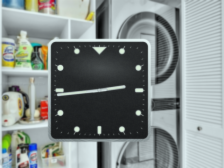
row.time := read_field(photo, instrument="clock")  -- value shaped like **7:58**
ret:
**2:44**
